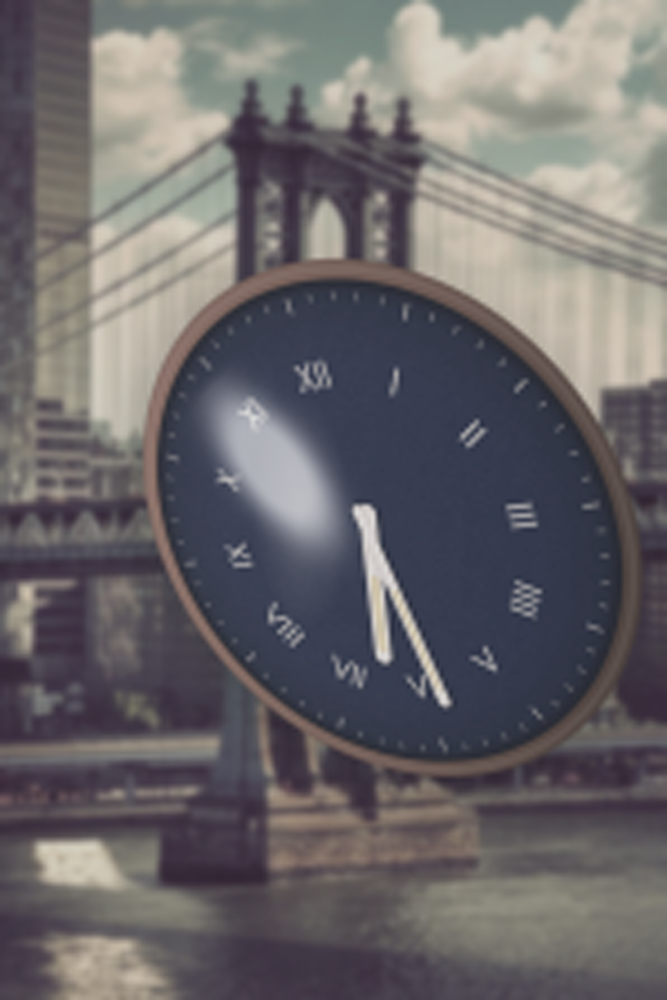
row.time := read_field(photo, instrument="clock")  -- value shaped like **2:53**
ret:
**6:29**
